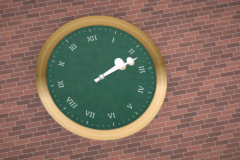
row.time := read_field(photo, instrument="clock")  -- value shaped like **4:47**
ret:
**2:12**
